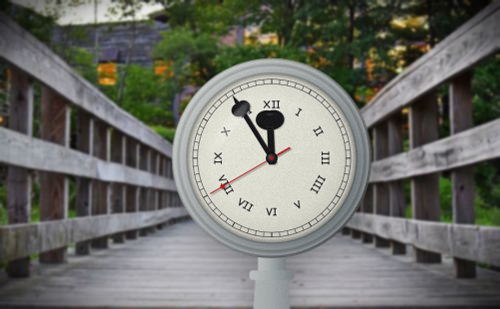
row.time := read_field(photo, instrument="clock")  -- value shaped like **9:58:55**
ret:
**11:54:40**
